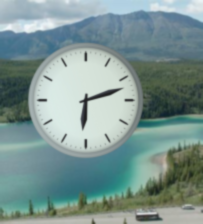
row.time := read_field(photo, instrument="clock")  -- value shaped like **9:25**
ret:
**6:12**
